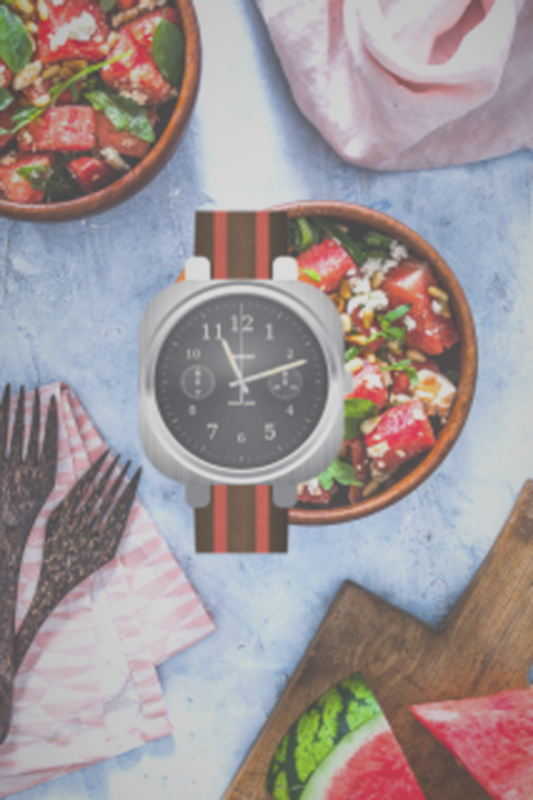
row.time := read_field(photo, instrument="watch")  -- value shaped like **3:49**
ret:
**11:12**
